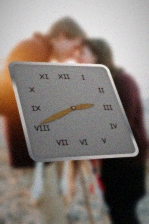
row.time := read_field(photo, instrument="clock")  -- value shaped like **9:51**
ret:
**2:41**
